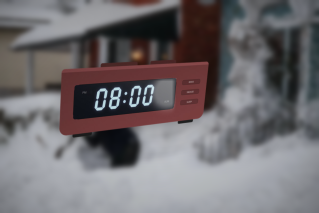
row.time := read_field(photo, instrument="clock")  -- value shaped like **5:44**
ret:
**8:00**
